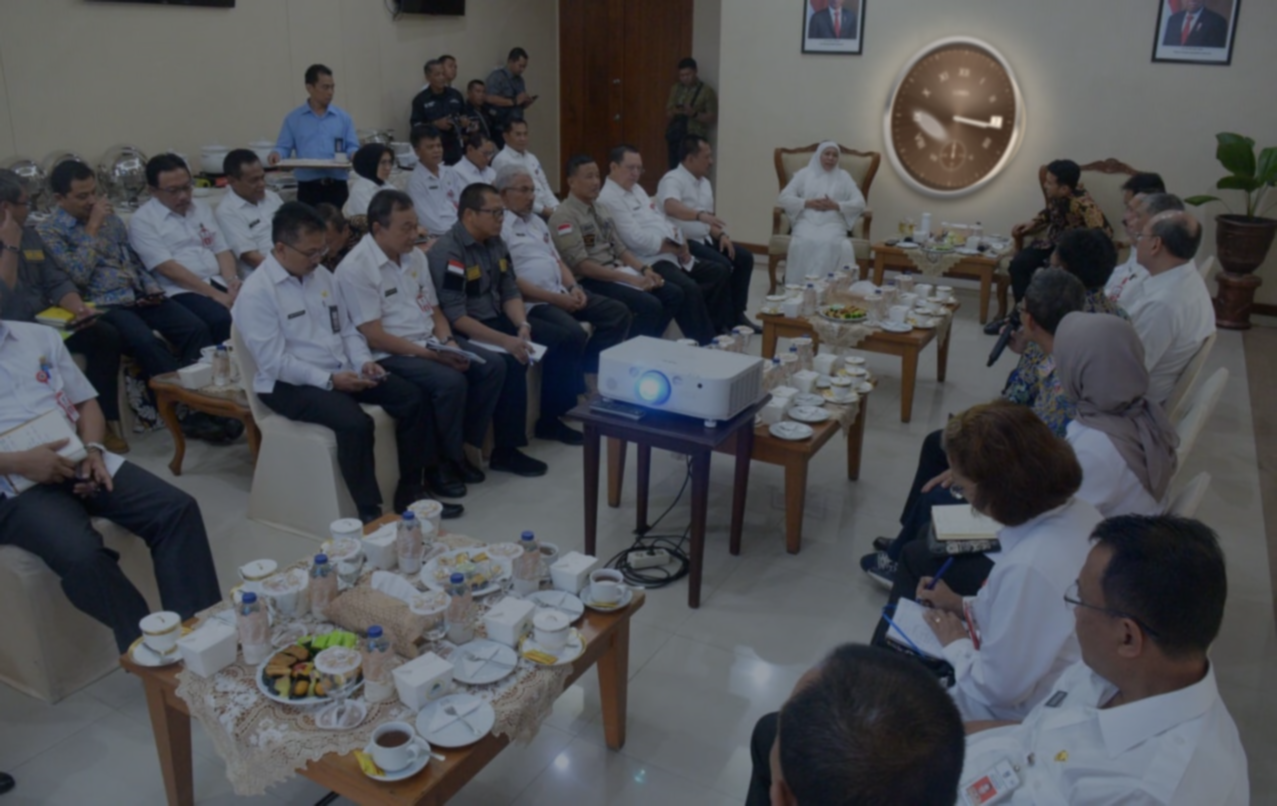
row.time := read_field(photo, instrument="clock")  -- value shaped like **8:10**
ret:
**3:16**
